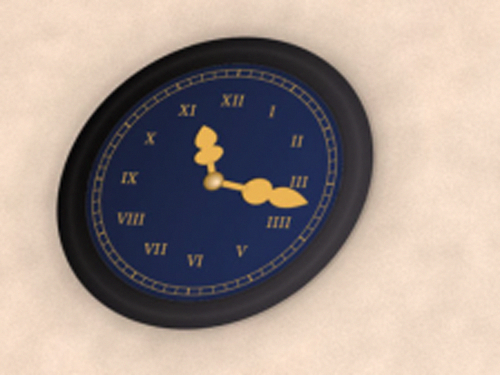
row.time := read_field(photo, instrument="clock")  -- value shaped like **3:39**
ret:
**11:17**
